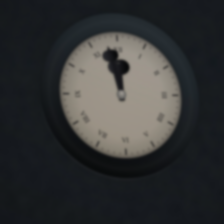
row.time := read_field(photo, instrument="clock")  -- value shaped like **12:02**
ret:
**11:58**
